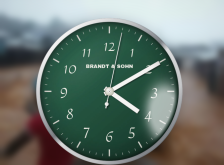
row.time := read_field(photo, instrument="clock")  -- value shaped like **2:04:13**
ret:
**4:10:02**
